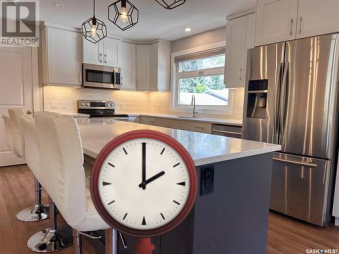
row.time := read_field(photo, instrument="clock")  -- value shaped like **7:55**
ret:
**2:00**
